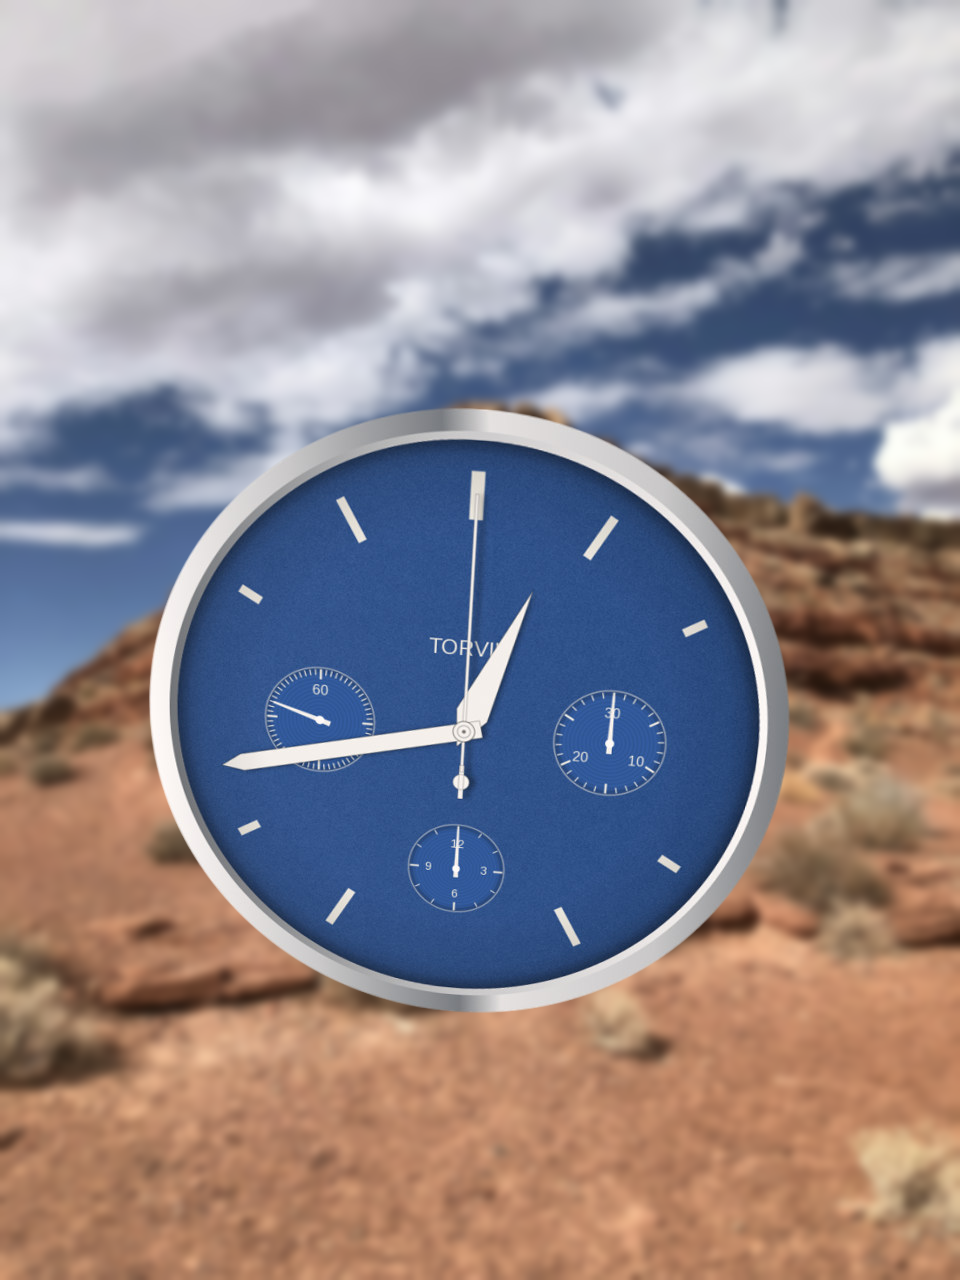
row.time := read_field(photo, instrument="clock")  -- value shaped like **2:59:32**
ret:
**12:42:48**
